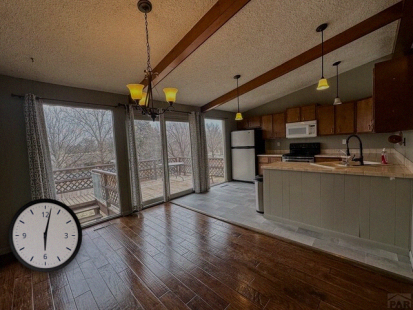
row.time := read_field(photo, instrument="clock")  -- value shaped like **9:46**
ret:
**6:02**
